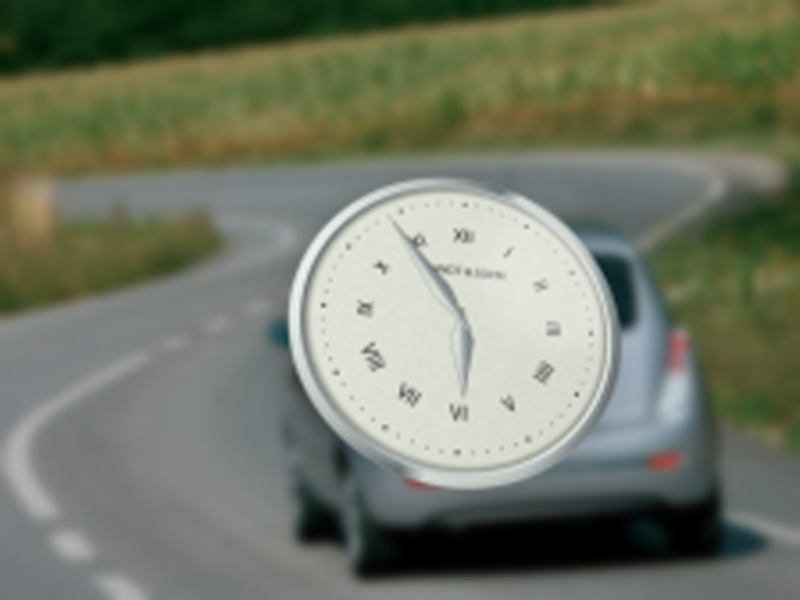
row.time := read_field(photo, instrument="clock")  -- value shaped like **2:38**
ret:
**5:54**
